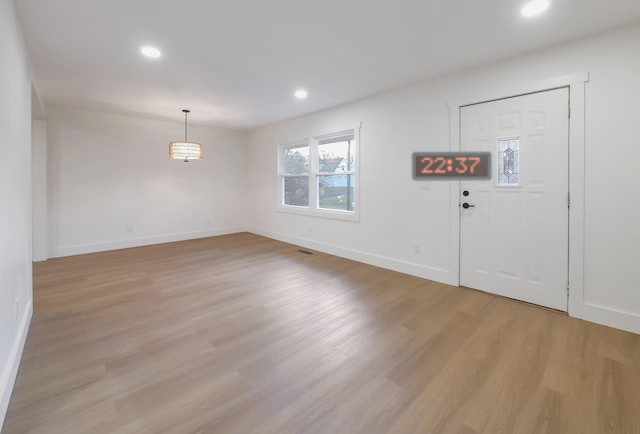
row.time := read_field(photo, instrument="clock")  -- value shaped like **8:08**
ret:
**22:37**
